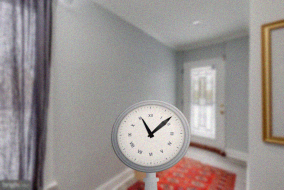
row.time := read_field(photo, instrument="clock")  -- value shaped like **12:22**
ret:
**11:08**
